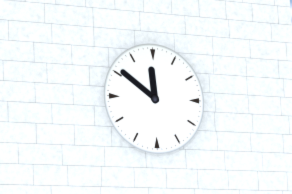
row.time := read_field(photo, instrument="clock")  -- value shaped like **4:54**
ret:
**11:51**
